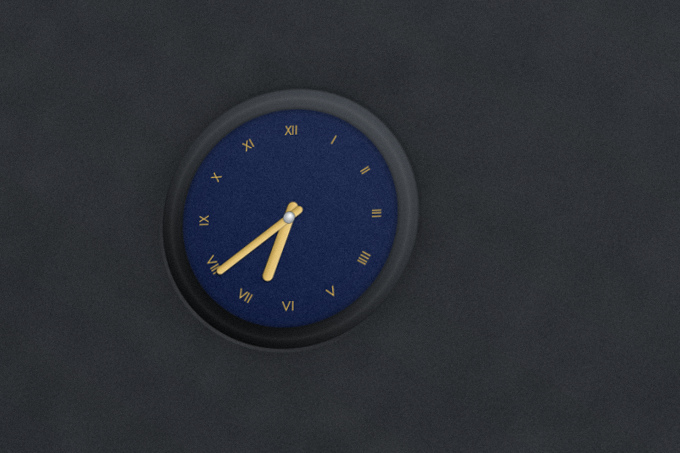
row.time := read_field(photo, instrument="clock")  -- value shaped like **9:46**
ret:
**6:39**
